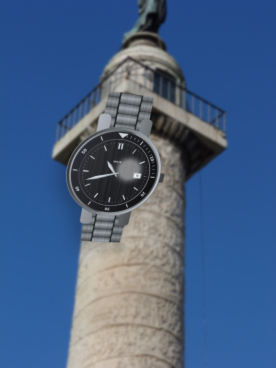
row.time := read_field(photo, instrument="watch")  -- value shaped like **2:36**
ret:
**10:42**
